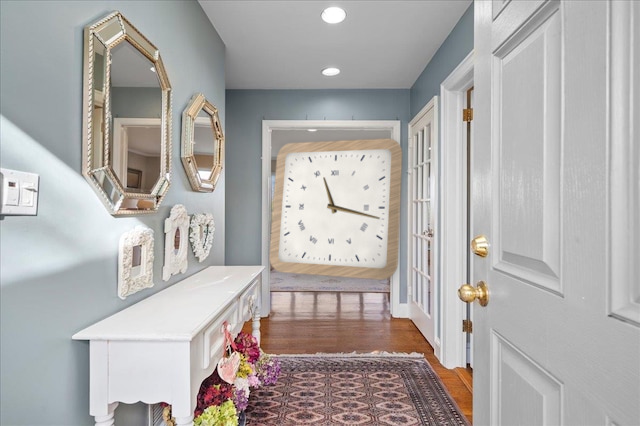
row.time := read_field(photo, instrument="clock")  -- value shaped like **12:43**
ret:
**11:17**
